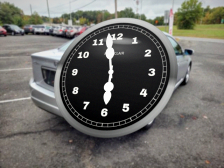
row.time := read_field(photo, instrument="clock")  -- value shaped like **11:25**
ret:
**5:58**
